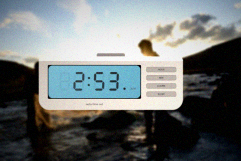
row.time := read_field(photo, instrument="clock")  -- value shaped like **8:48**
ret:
**2:53**
